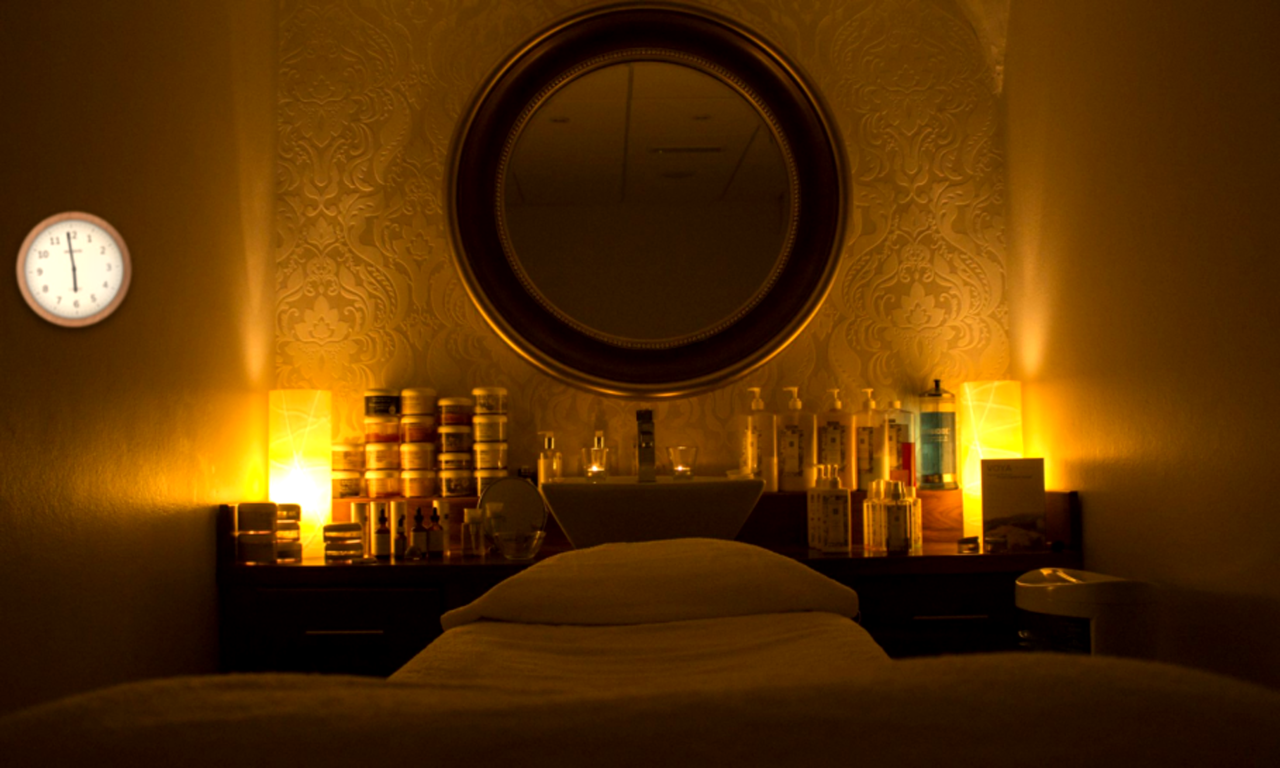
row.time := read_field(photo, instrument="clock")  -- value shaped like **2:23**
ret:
**5:59**
